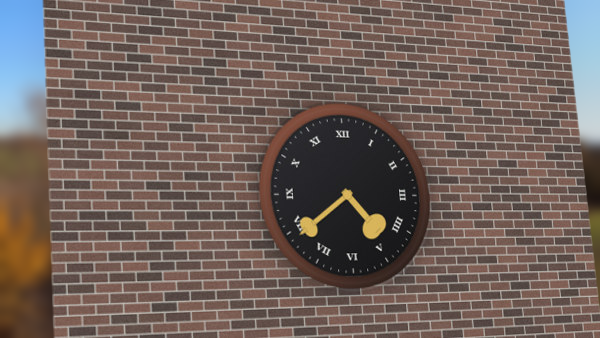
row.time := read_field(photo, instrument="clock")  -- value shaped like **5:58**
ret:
**4:39**
